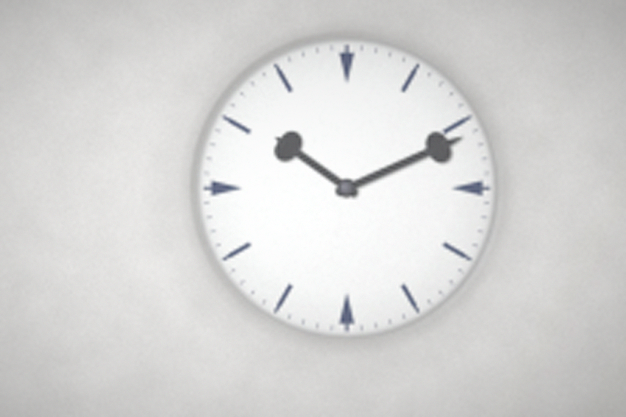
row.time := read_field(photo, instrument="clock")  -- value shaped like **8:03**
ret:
**10:11**
